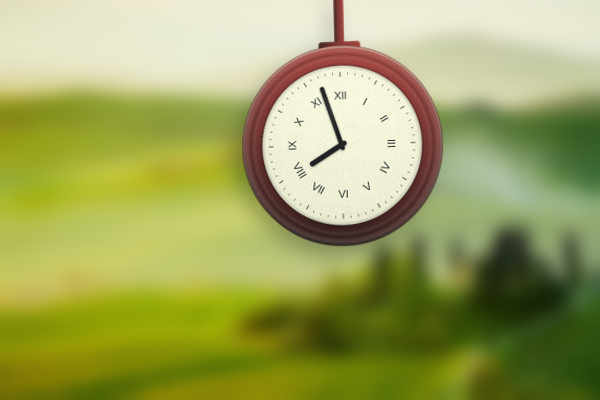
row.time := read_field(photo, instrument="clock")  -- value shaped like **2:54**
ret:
**7:57**
